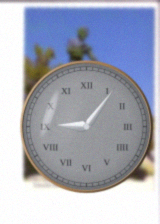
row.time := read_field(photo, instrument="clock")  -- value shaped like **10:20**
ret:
**9:06**
